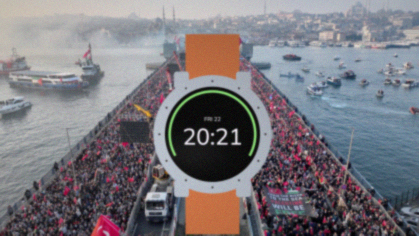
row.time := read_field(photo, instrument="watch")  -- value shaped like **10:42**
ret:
**20:21**
